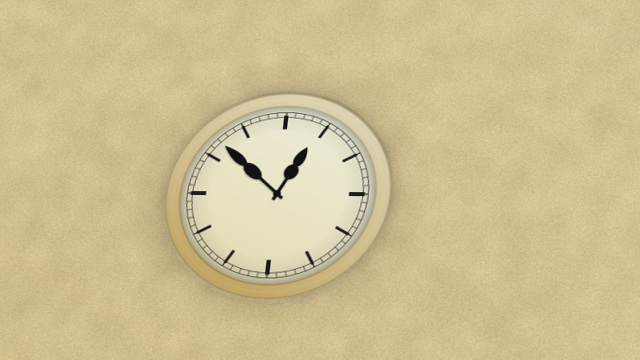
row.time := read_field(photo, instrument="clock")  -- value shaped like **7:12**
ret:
**12:52**
